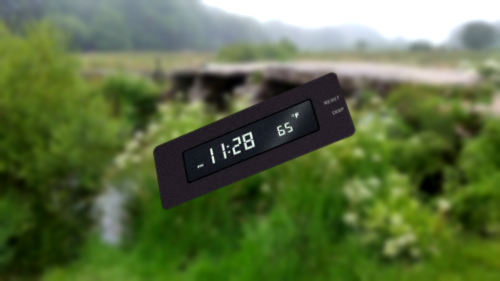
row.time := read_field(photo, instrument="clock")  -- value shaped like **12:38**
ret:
**11:28**
